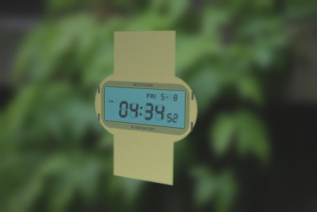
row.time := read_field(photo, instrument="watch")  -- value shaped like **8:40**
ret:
**4:34**
